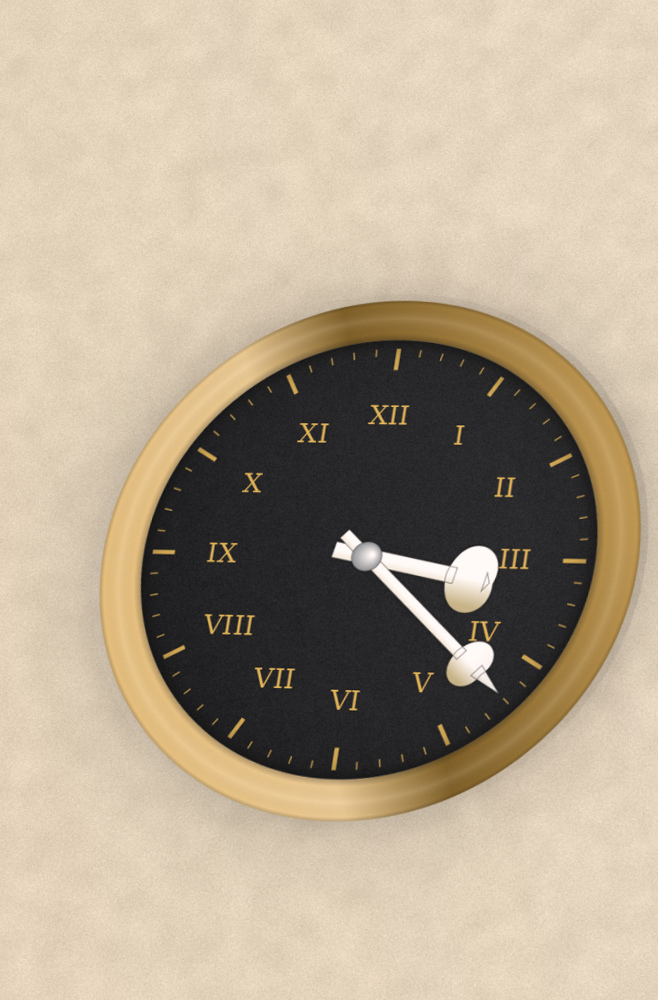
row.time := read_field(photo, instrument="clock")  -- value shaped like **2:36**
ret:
**3:22**
